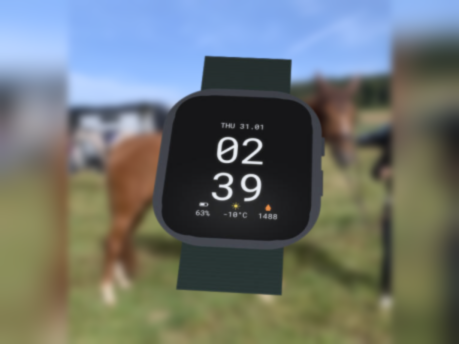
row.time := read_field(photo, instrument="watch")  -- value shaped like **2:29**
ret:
**2:39**
